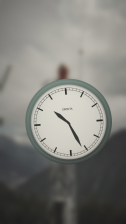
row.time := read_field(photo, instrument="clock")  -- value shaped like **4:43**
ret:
**10:26**
